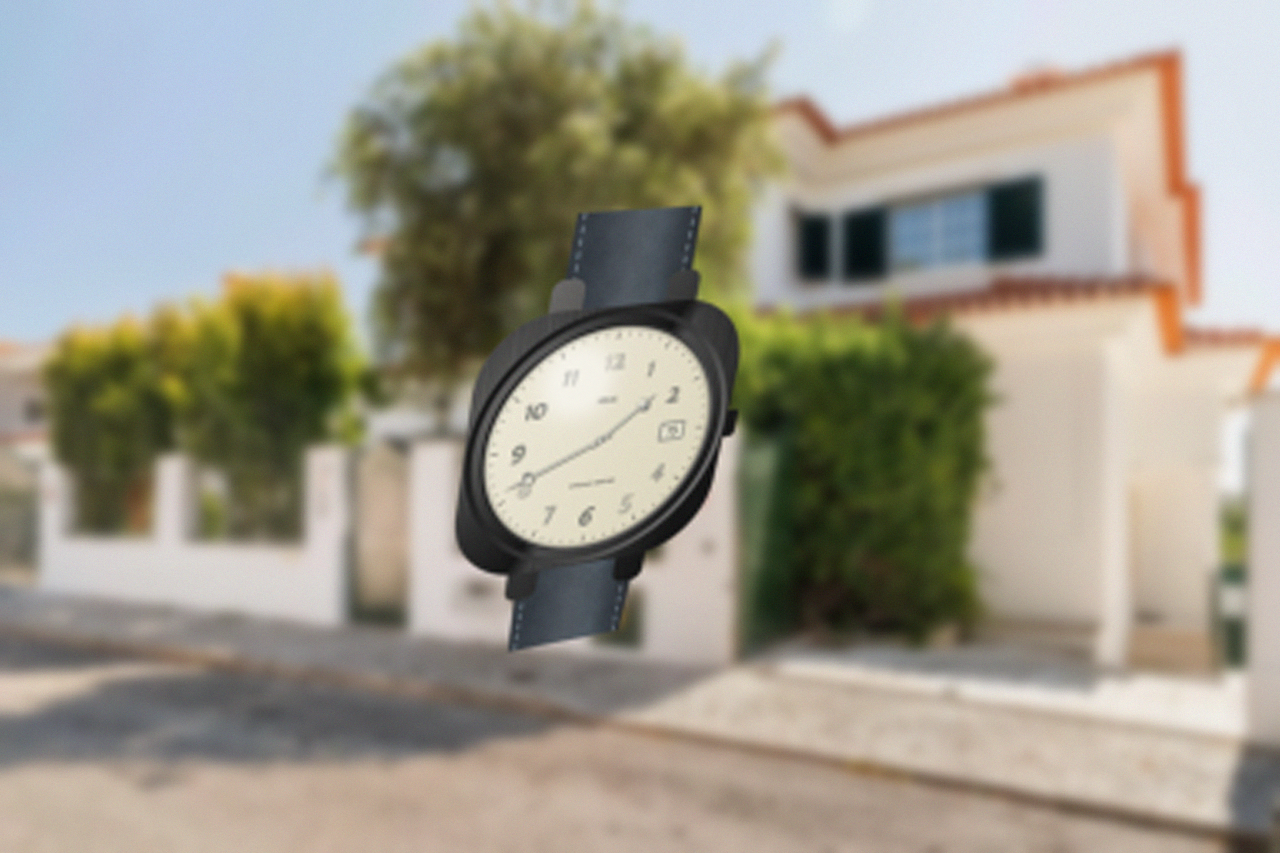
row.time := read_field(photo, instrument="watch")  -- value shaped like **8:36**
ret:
**1:41**
